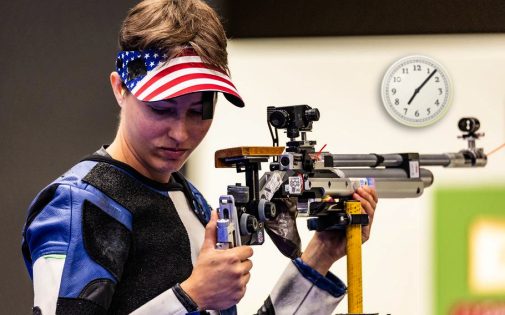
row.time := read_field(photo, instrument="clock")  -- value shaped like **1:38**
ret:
**7:07**
